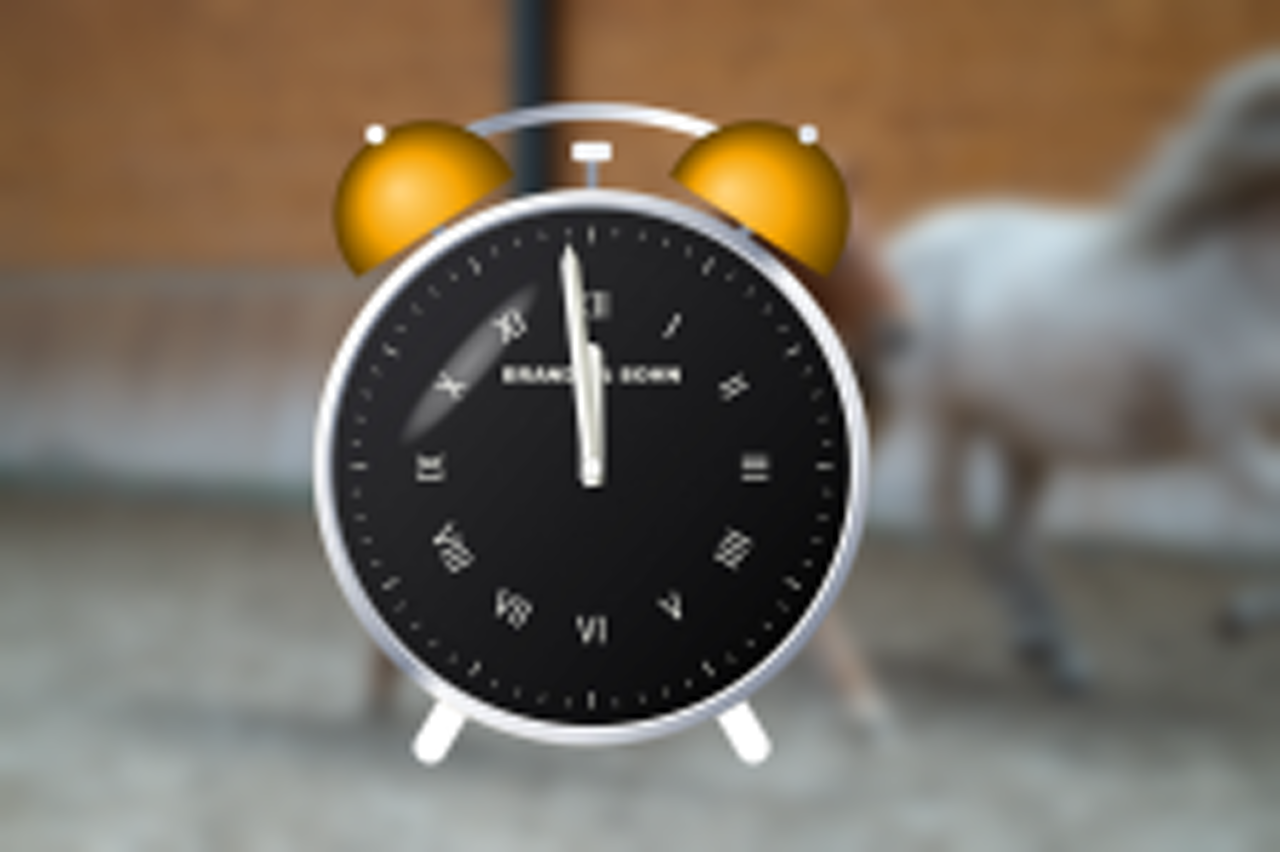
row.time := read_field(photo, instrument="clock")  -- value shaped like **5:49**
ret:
**11:59**
